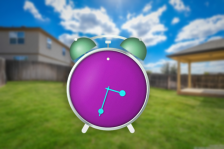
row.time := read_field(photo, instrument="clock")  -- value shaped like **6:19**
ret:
**3:33**
